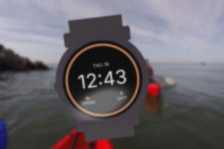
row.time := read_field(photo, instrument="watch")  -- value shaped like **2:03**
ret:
**12:43**
